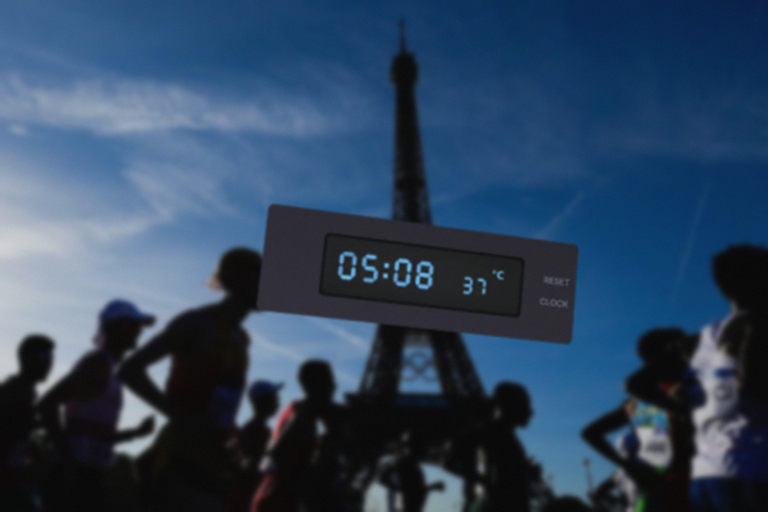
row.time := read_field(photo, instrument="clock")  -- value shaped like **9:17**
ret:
**5:08**
